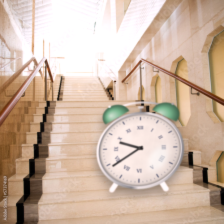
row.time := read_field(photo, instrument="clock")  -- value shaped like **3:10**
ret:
**9:39**
